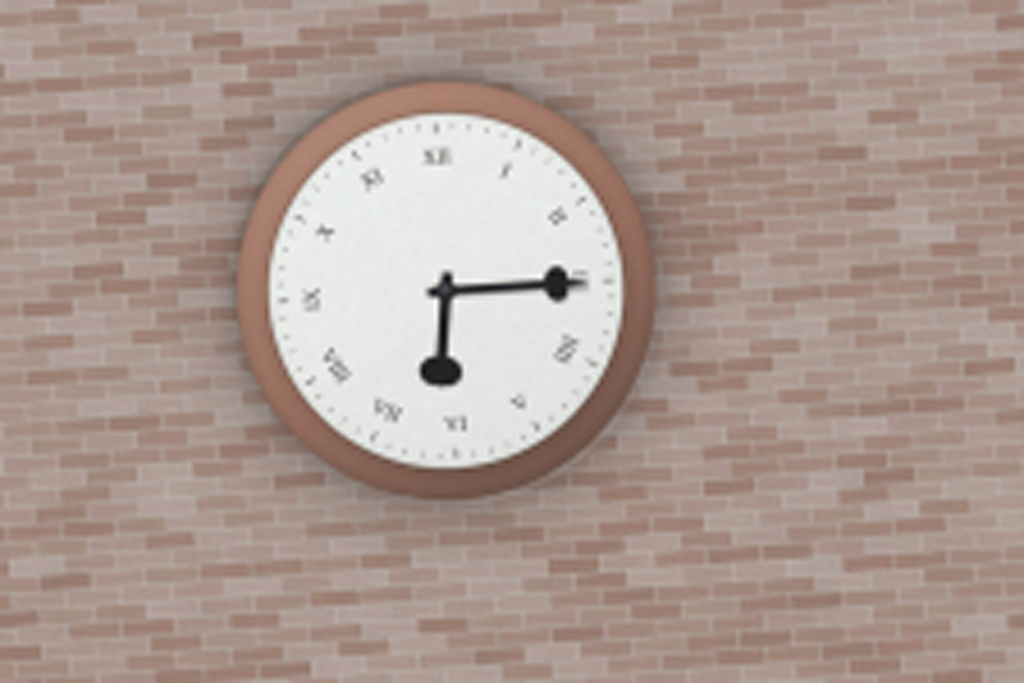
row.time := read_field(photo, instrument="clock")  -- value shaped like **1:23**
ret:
**6:15**
